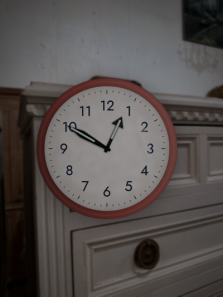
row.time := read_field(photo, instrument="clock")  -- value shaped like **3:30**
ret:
**12:50**
